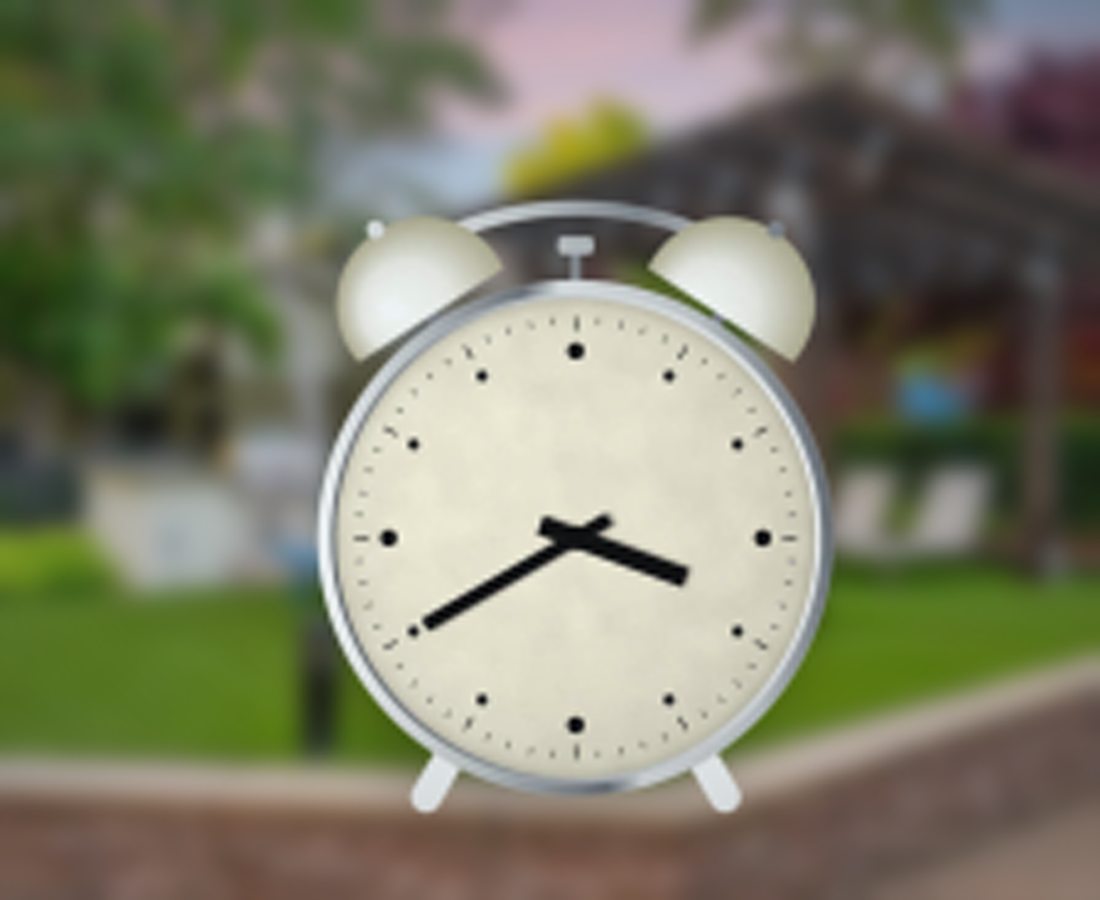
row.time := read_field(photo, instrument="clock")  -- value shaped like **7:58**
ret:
**3:40**
